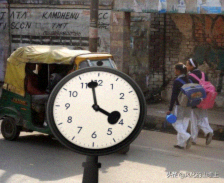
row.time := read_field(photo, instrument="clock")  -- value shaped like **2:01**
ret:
**3:58**
